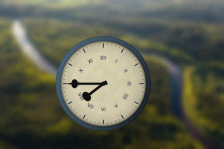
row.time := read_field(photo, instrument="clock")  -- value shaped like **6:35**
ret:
**7:45**
